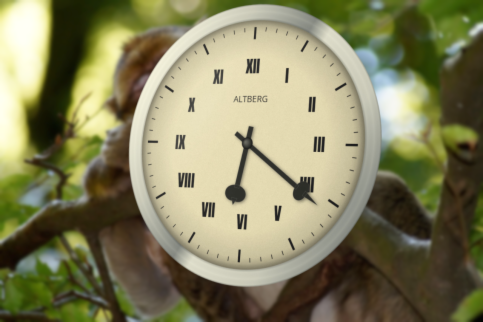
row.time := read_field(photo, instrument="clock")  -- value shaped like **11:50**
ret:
**6:21**
